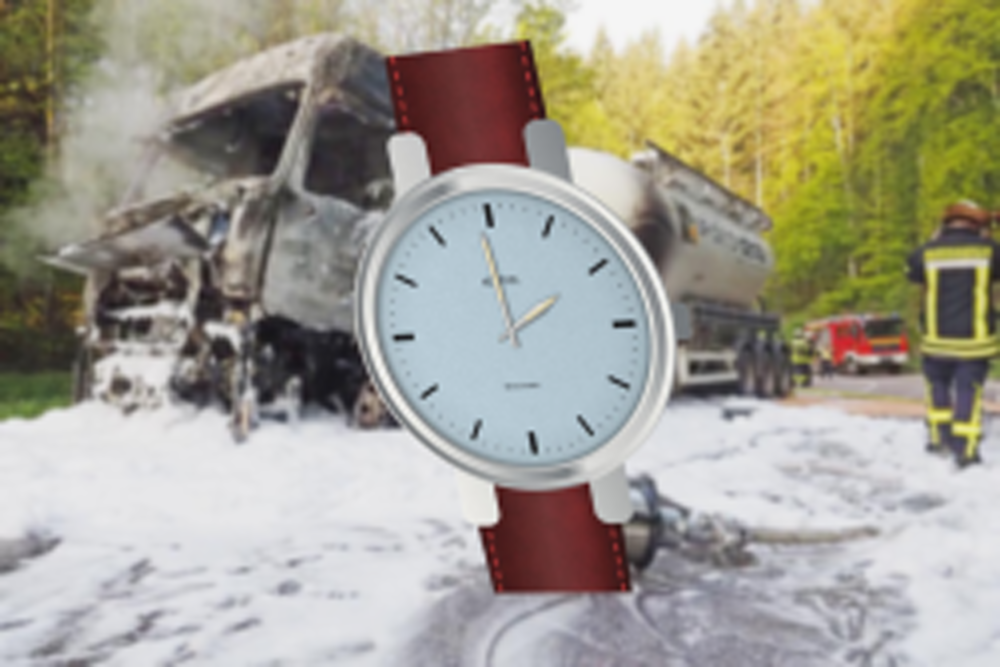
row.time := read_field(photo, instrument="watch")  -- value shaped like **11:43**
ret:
**1:59**
